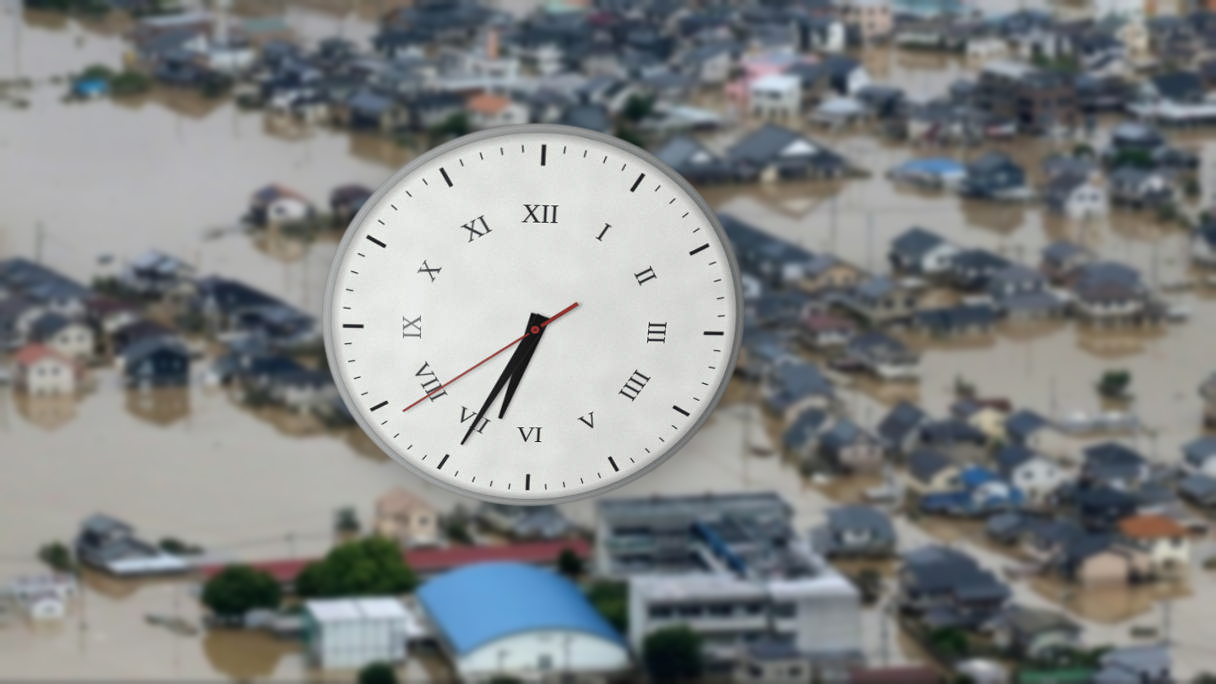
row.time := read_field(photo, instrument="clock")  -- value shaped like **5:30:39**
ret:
**6:34:39**
